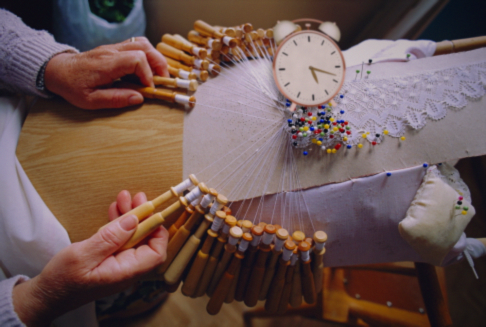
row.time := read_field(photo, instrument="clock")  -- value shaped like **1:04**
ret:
**5:18**
